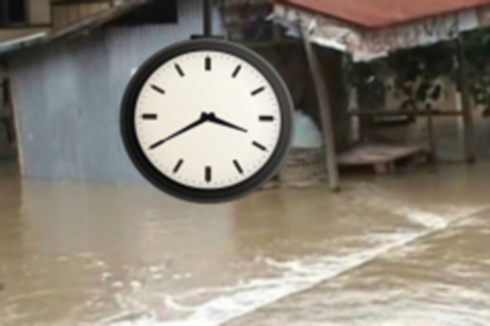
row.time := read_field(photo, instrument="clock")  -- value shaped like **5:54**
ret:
**3:40**
